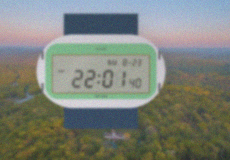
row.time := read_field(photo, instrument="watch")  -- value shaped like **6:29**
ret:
**22:01**
